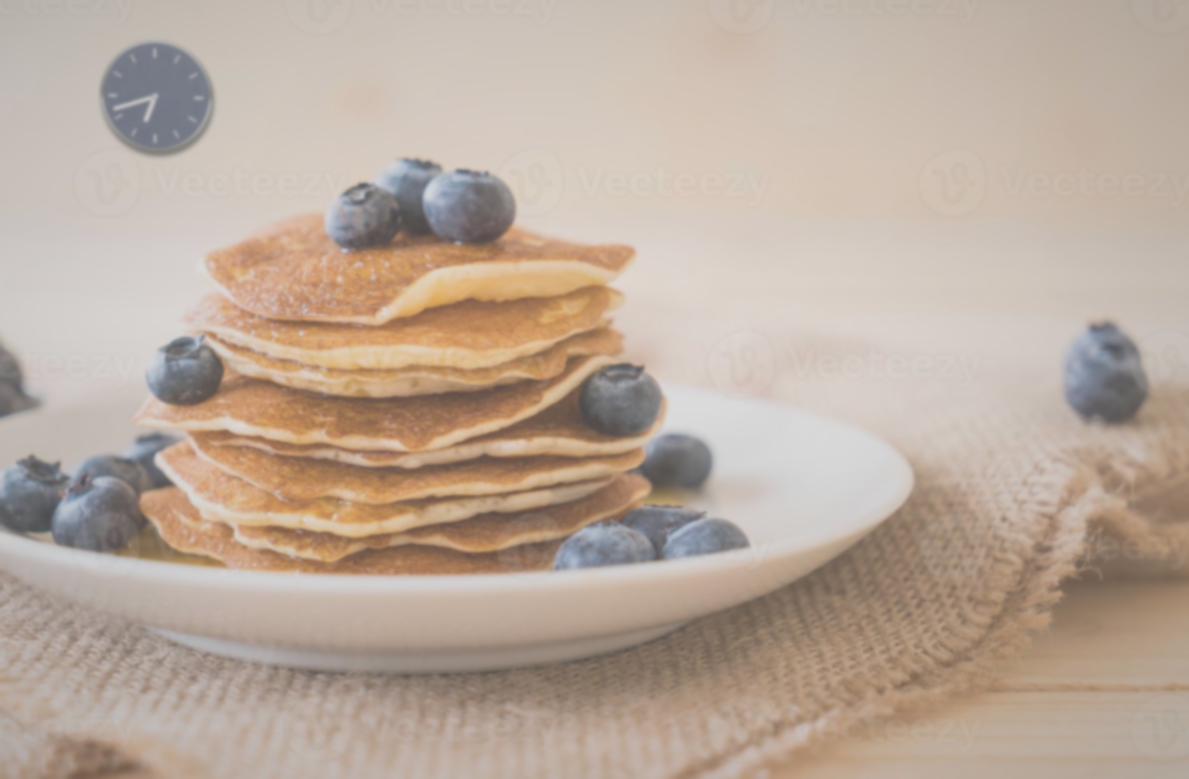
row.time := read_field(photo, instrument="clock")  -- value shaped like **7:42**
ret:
**6:42**
